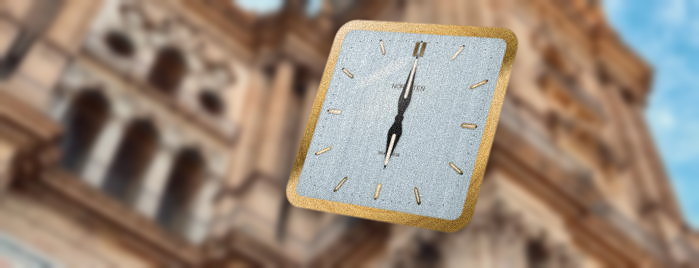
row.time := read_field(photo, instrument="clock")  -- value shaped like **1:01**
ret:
**6:00**
